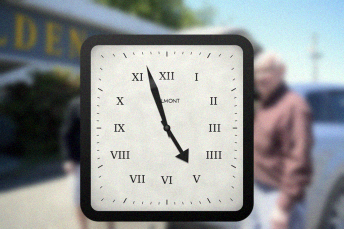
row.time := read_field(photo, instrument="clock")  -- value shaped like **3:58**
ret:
**4:57**
